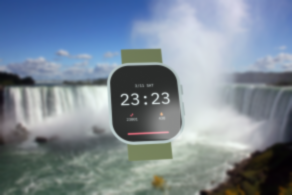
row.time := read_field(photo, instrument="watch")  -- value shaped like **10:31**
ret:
**23:23**
